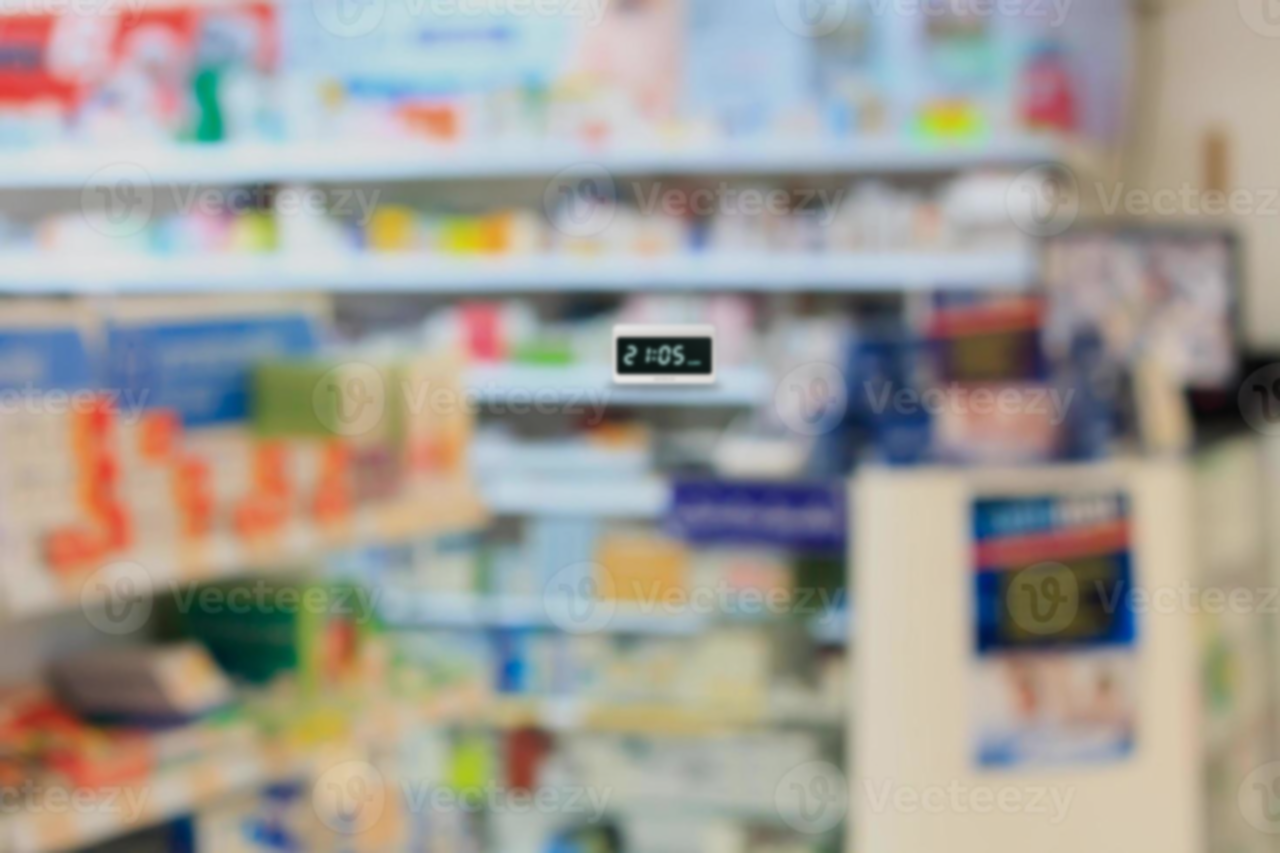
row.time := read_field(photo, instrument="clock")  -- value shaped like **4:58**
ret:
**21:05**
